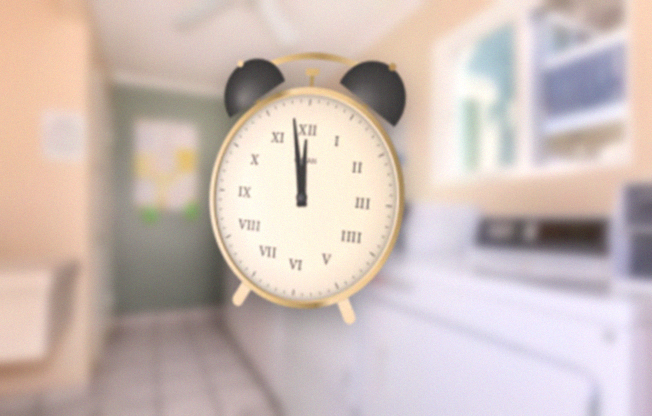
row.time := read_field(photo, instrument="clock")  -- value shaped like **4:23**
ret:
**11:58**
